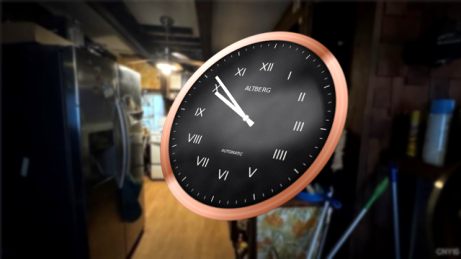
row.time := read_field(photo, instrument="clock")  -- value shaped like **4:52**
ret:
**9:51**
